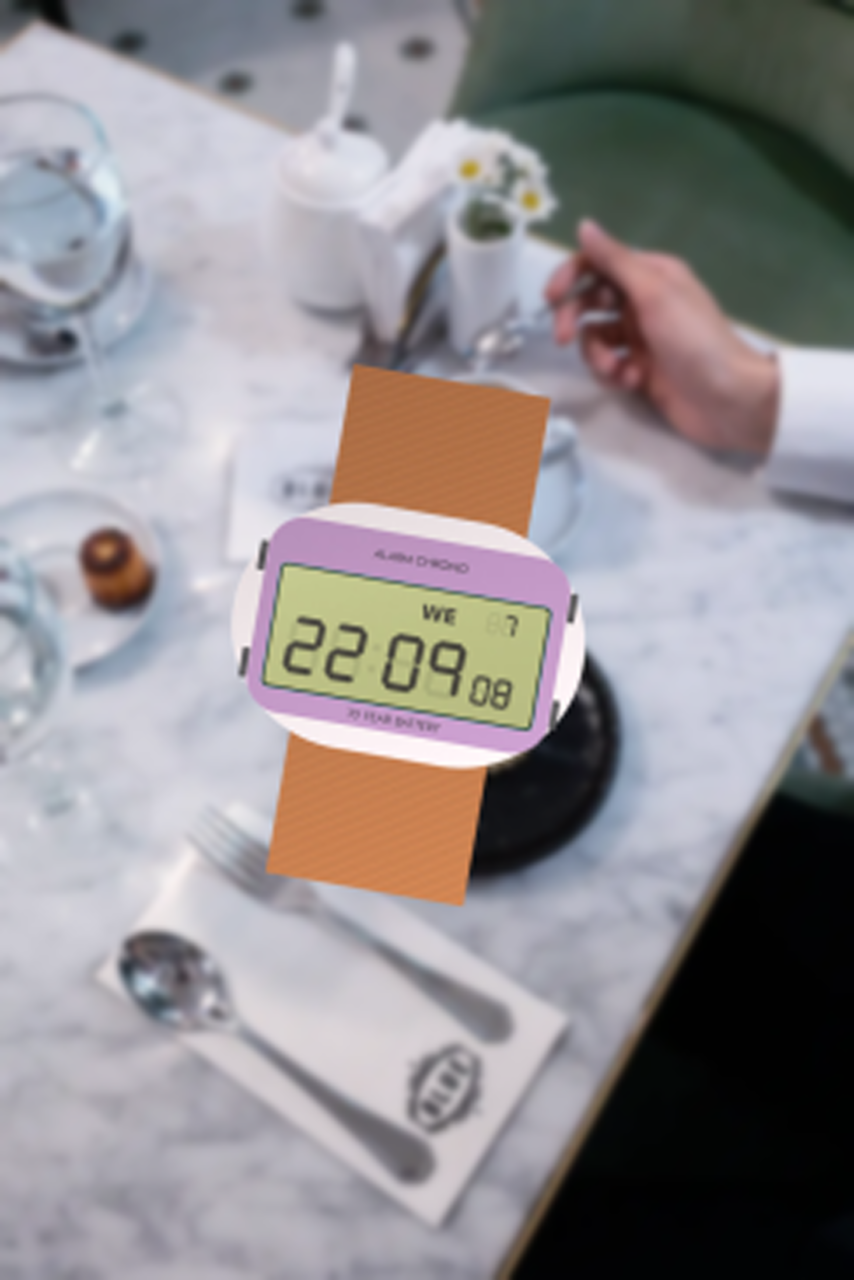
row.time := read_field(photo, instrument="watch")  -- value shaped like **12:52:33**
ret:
**22:09:08**
